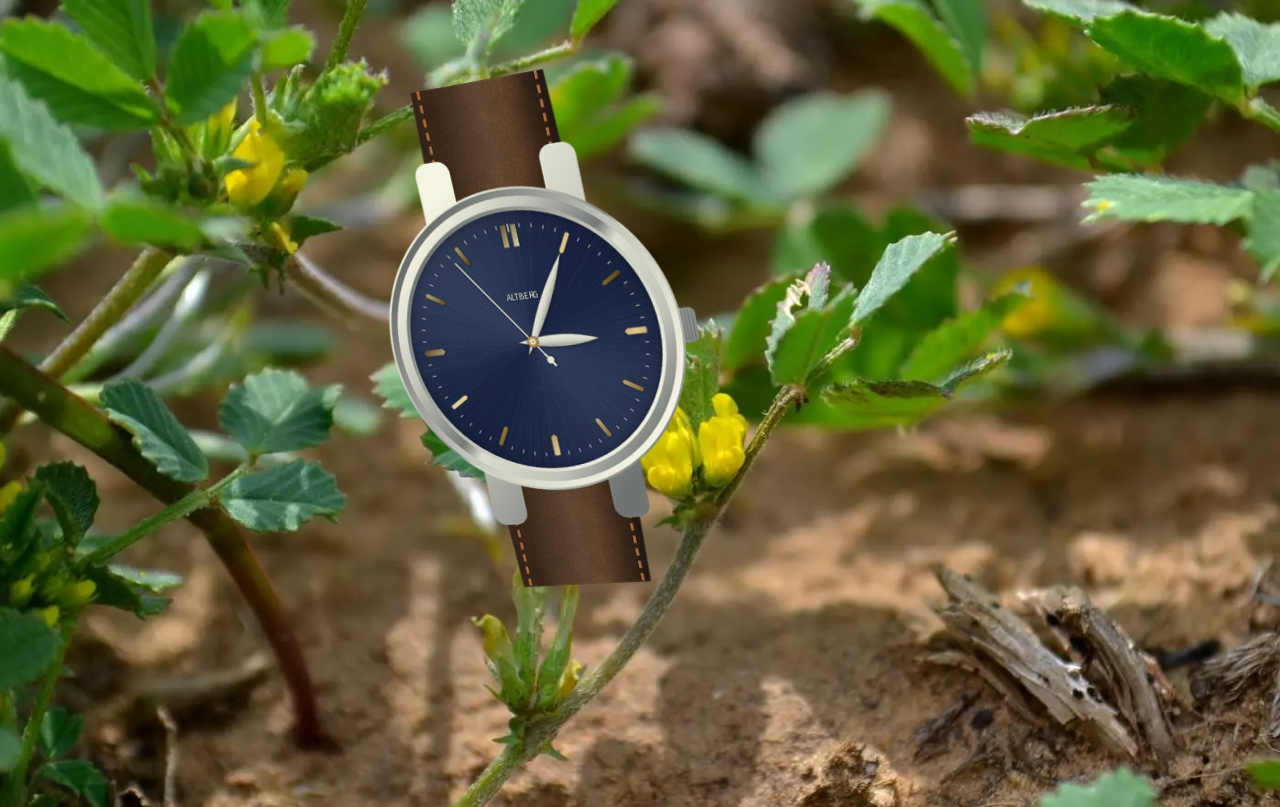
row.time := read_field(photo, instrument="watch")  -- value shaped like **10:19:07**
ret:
**3:04:54**
